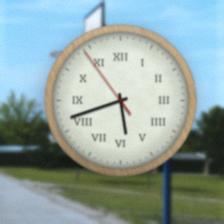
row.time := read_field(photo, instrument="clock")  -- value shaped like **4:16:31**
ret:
**5:41:54**
